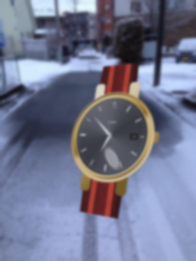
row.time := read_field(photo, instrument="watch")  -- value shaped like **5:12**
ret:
**6:52**
